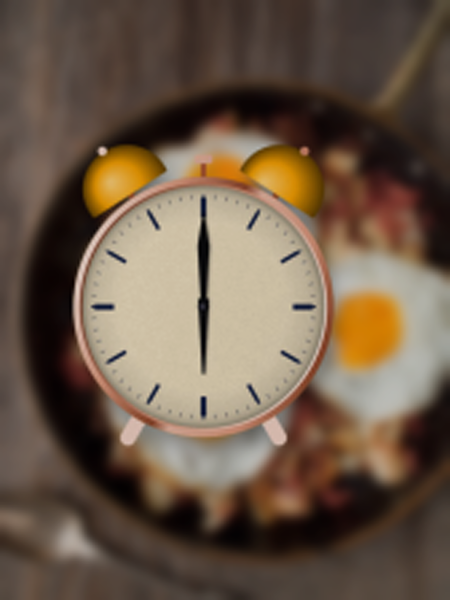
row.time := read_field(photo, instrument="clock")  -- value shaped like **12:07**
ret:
**6:00**
